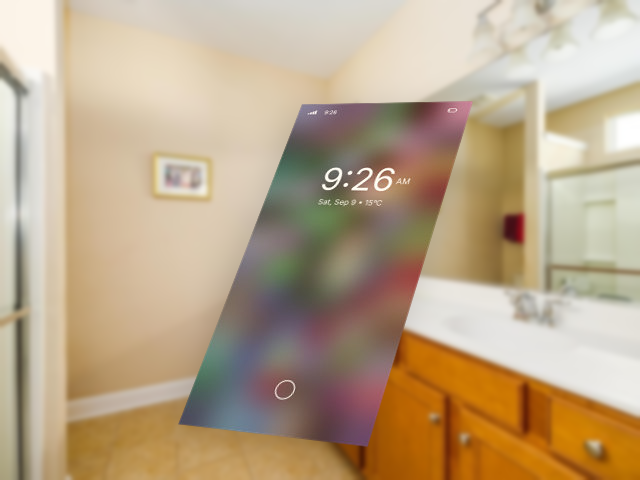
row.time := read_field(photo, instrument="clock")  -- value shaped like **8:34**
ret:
**9:26**
